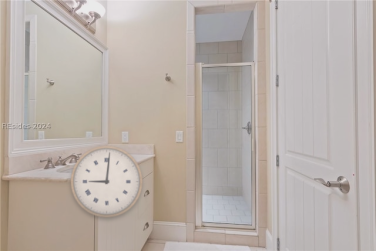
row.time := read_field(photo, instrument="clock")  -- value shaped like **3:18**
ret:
**9:01**
